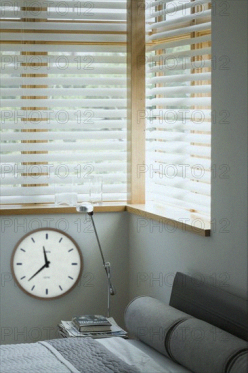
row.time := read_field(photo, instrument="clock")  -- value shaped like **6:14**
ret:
**11:38**
